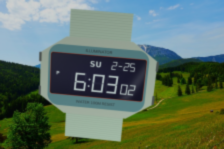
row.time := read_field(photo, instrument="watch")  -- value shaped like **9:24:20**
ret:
**6:03:02**
